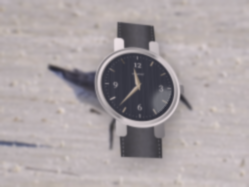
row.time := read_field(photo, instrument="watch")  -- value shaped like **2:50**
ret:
**11:37**
